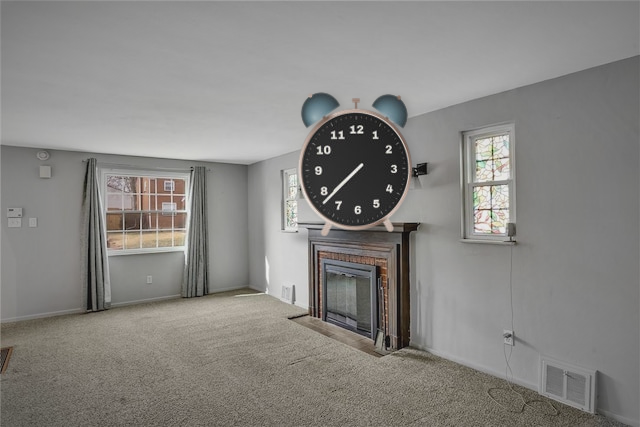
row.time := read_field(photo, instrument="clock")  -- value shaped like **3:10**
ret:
**7:38**
